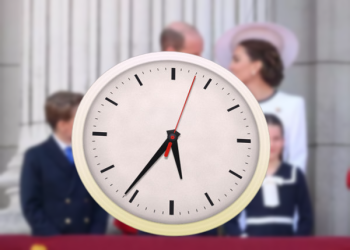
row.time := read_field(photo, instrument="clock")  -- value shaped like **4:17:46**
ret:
**5:36:03**
